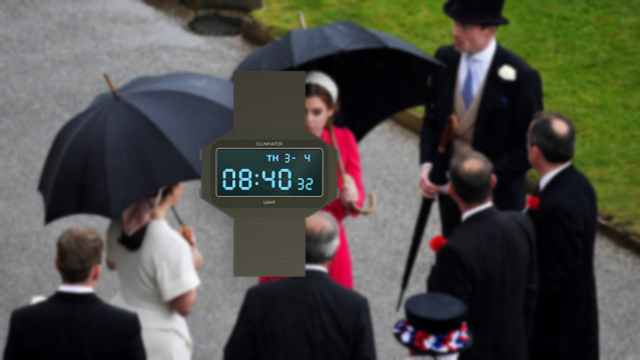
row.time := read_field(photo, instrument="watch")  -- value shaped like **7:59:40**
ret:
**8:40:32**
